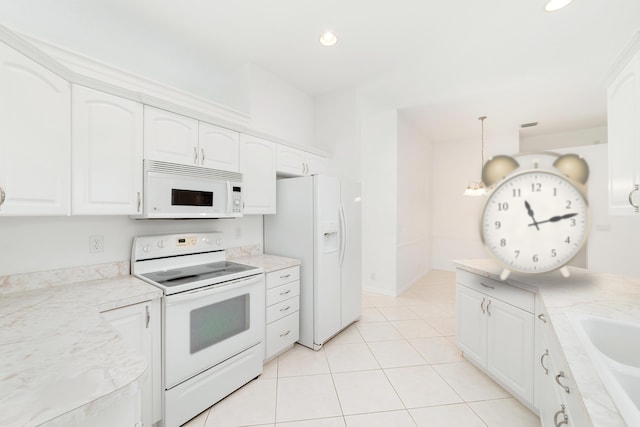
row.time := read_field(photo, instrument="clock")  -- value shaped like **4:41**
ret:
**11:13**
